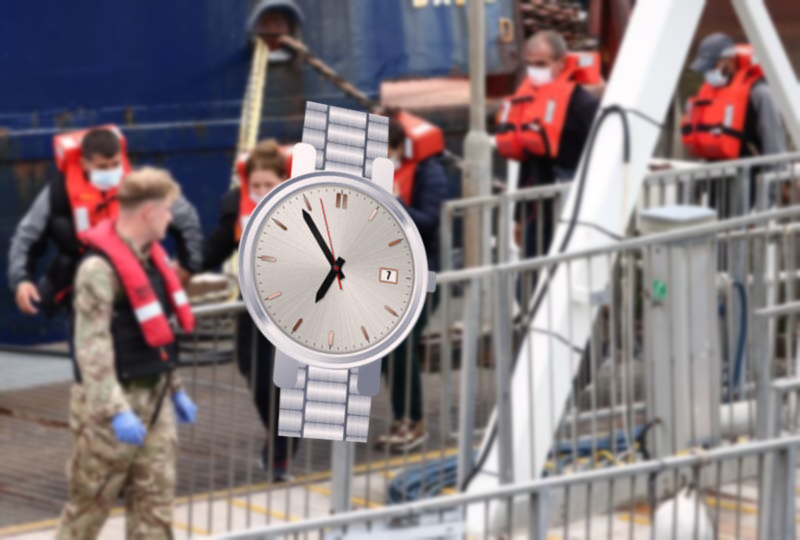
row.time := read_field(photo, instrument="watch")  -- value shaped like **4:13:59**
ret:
**6:53:57**
